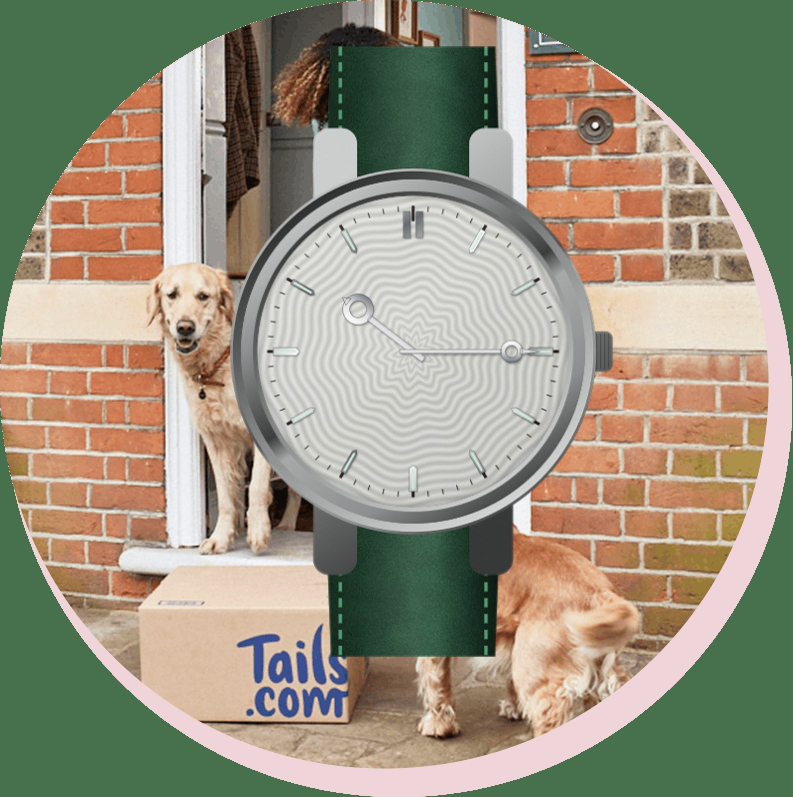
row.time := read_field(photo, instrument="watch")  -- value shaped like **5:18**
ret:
**10:15**
